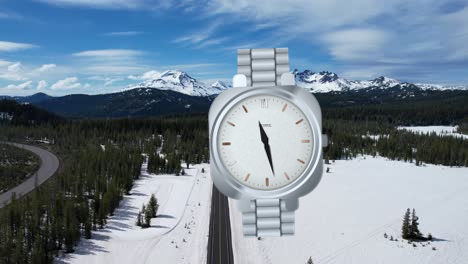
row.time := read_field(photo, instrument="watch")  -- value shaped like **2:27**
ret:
**11:28**
